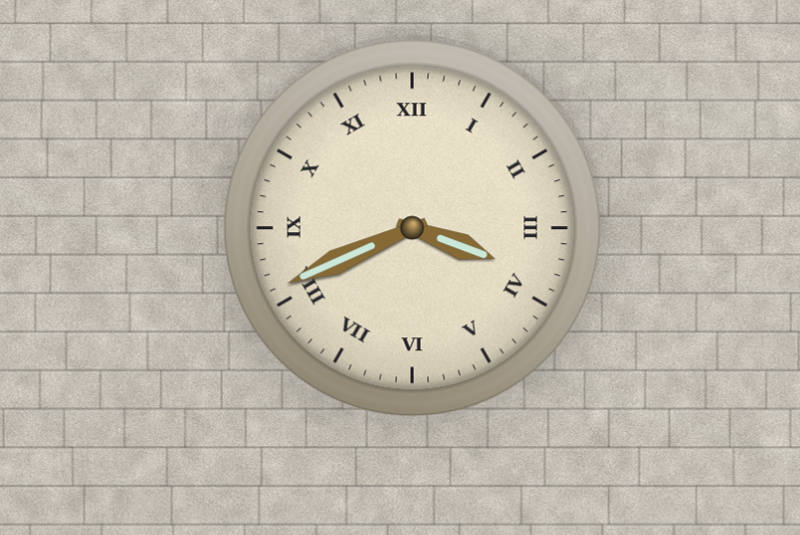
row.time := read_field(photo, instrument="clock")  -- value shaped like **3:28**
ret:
**3:41**
